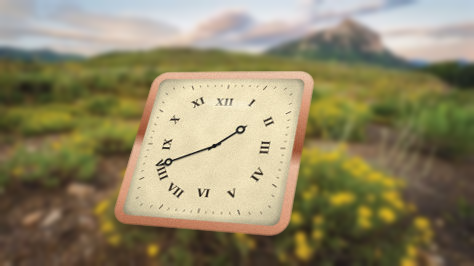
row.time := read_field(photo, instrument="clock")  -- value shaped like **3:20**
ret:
**1:41**
